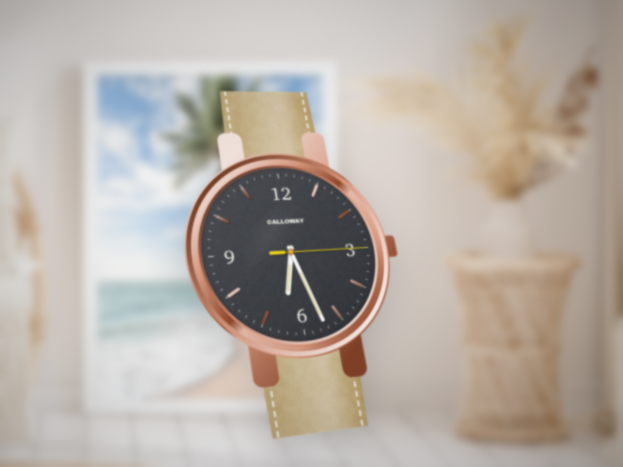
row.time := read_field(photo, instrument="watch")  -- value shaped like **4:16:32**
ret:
**6:27:15**
